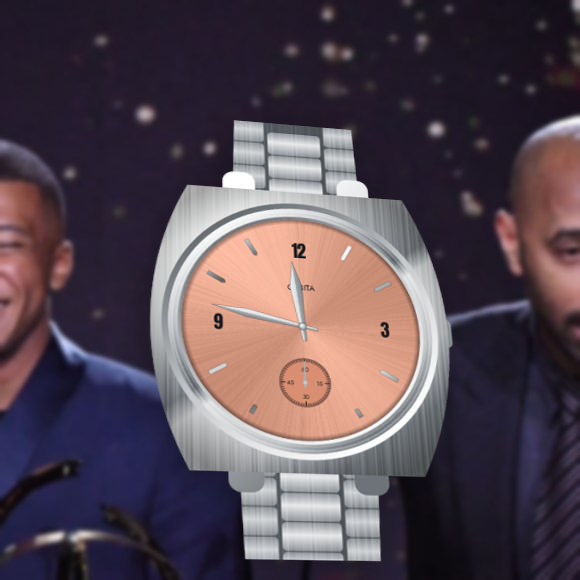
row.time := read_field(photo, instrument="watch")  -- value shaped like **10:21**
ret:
**11:47**
